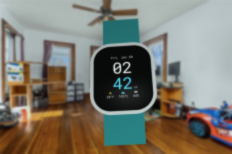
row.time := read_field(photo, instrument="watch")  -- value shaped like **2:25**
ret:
**2:42**
